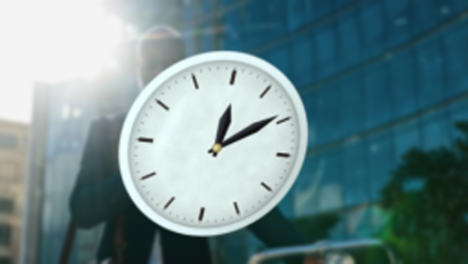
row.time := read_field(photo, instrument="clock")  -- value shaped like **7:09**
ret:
**12:09**
